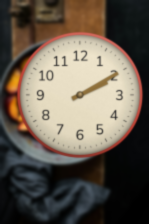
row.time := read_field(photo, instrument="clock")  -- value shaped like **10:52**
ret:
**2:10**
